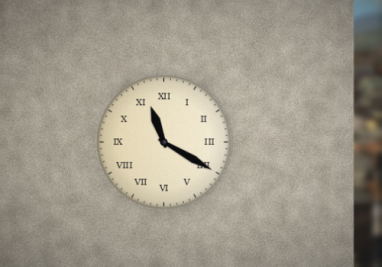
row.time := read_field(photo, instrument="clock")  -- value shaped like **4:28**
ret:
**11:20**
